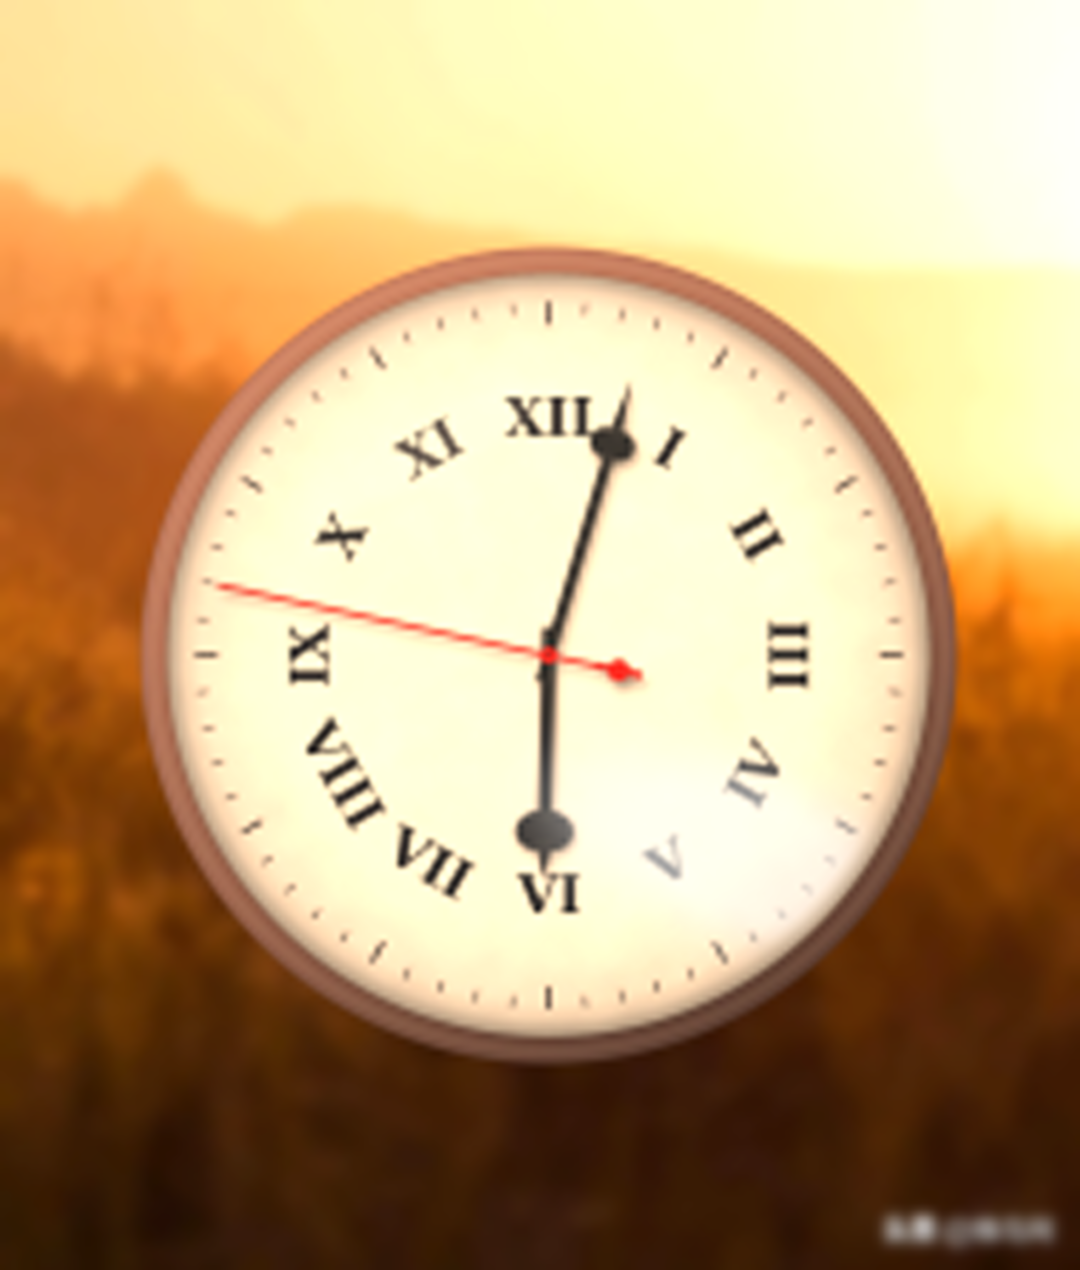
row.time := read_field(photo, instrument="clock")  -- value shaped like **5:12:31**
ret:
**6:02:47**
